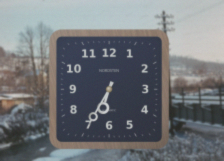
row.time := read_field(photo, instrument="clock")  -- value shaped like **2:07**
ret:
**6:35**
